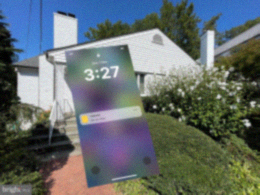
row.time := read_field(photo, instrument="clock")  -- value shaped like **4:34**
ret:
**3:27**
